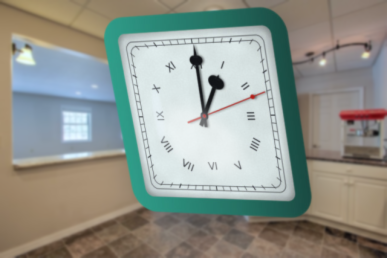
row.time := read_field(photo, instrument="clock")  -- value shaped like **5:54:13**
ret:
**1:00:12**
